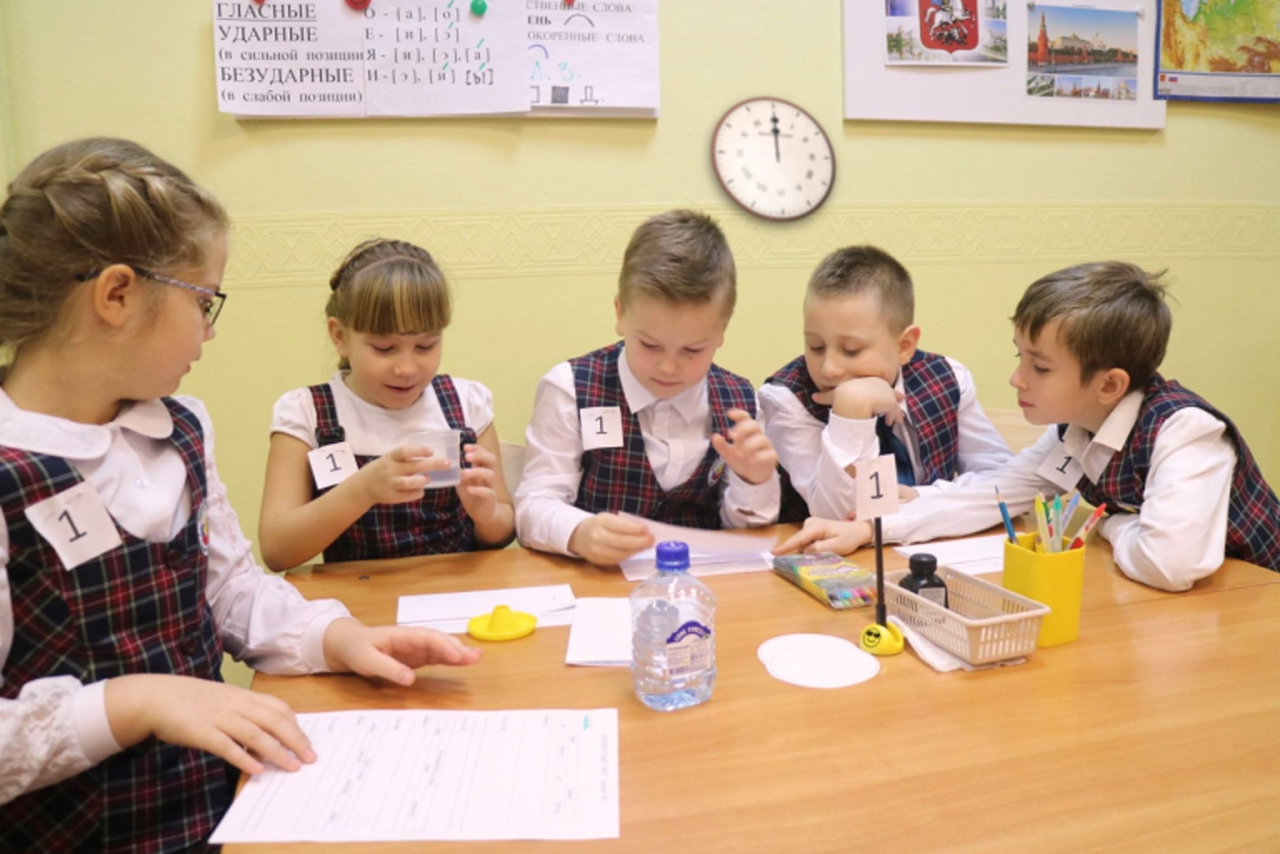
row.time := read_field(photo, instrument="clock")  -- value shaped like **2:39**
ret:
**12:00**
